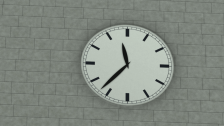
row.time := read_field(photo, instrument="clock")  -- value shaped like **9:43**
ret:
**11:37**
